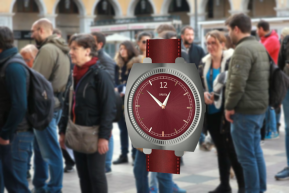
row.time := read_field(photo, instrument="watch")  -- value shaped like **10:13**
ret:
**12:52**
